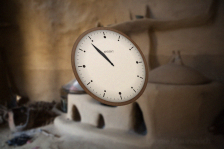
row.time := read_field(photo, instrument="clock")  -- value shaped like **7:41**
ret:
**10:54**
